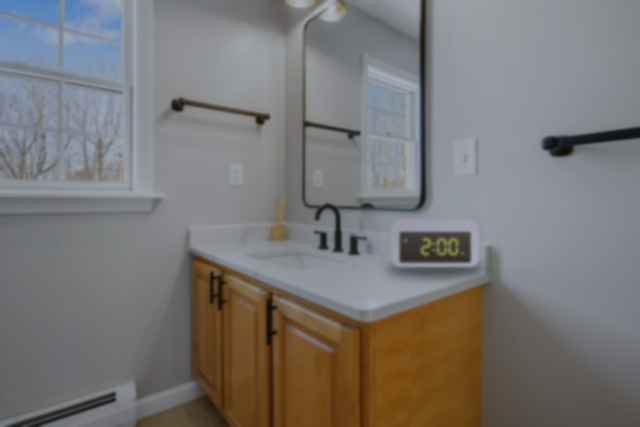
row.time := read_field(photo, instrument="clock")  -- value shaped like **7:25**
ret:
**2:00**
